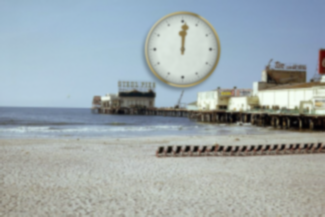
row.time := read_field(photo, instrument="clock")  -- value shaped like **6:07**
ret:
**12:01**
